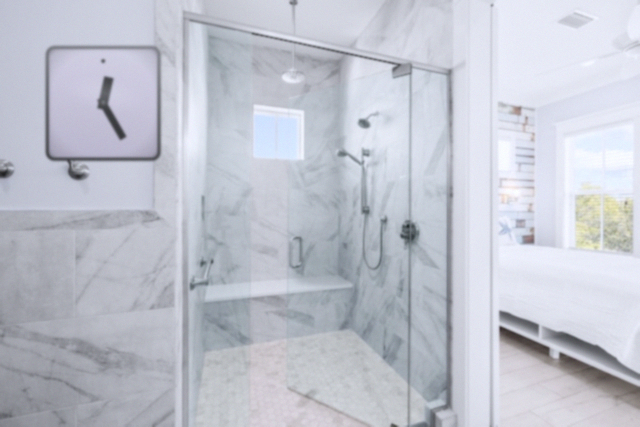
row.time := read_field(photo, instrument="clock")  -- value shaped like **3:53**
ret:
**12:25**
